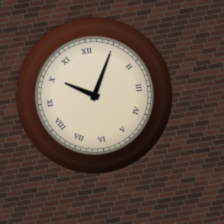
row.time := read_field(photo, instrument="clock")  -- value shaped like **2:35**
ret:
**10:05**
